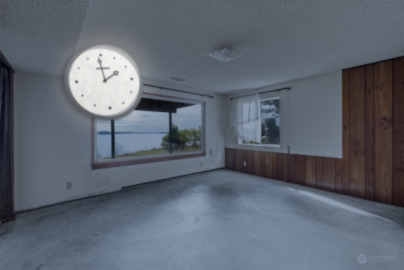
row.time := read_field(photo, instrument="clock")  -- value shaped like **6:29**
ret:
**1:59**
